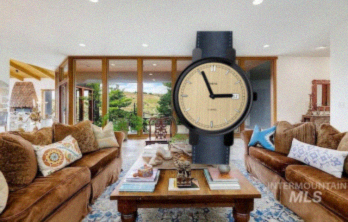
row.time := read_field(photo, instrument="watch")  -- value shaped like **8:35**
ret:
**2:56**
